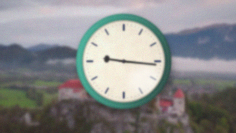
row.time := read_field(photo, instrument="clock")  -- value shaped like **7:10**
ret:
**9:16**
